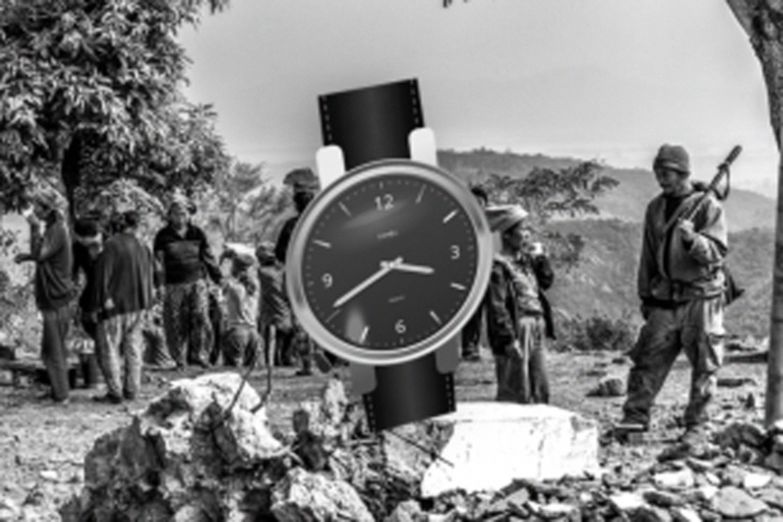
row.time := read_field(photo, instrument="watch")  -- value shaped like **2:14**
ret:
**3:41**
